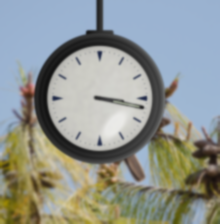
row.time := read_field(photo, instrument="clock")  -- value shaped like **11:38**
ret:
**3:17**
